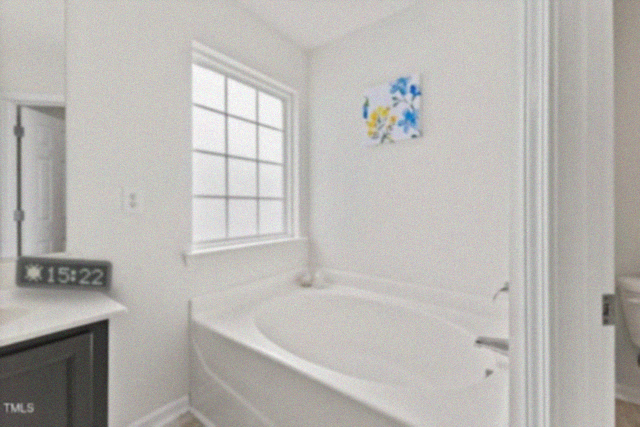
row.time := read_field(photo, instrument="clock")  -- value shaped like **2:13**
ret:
**15:22**
